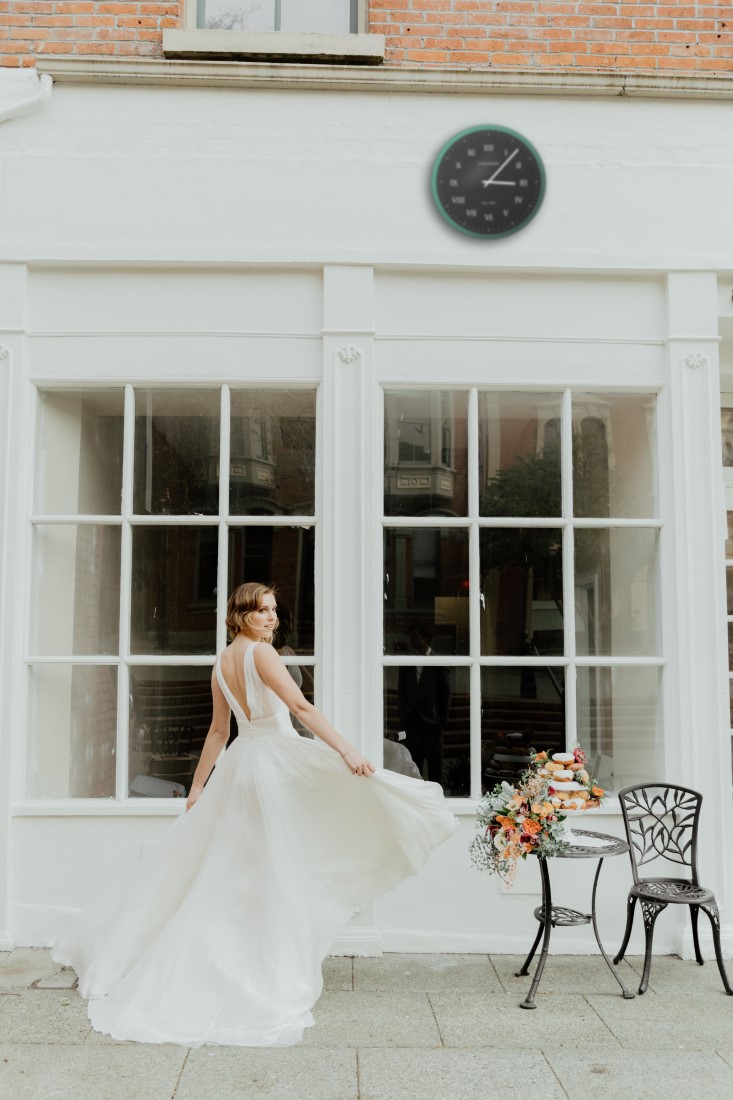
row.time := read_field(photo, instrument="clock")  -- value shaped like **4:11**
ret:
**3:07**
